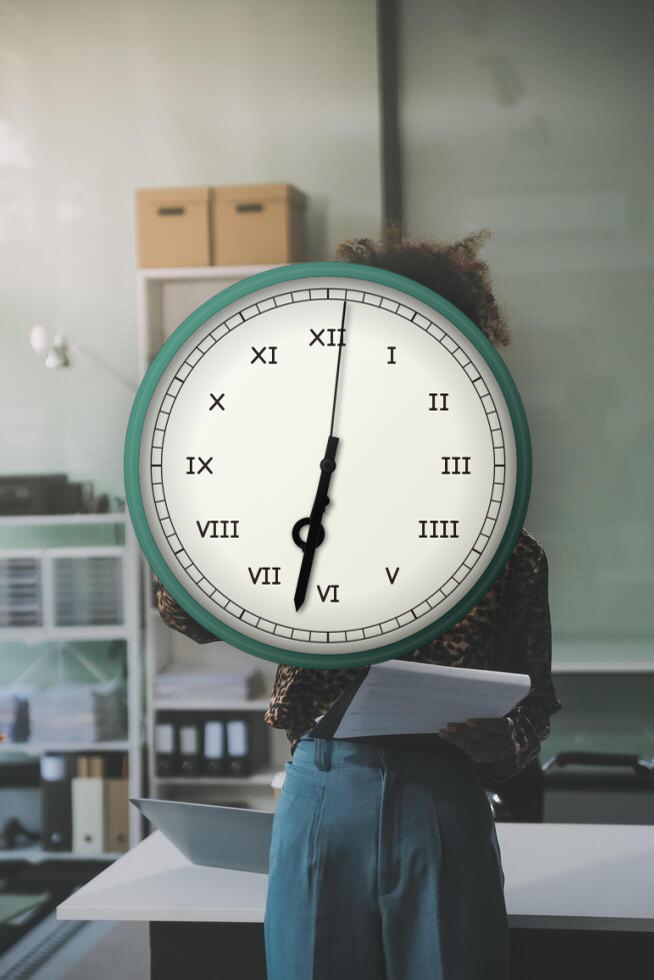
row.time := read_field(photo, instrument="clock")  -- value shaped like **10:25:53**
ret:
**6:32:01**
